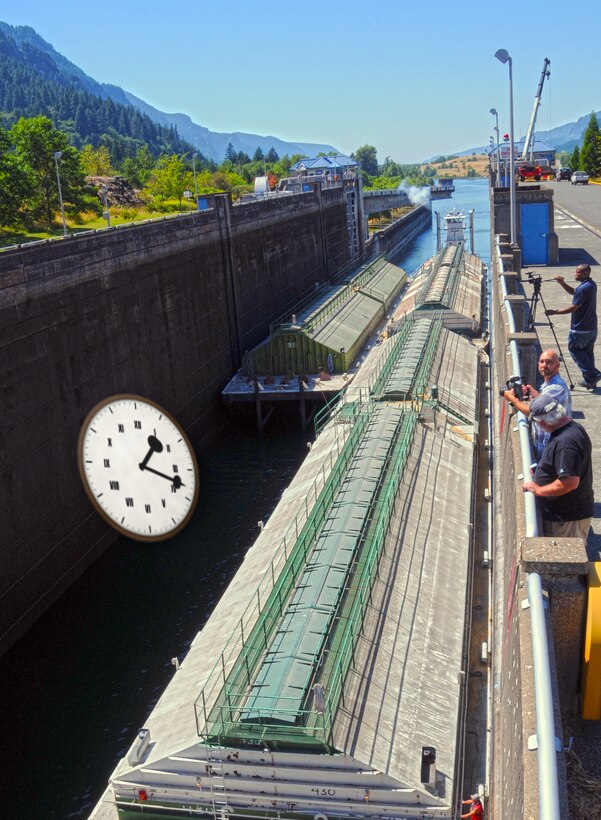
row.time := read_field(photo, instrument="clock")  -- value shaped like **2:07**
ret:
**1:18**
